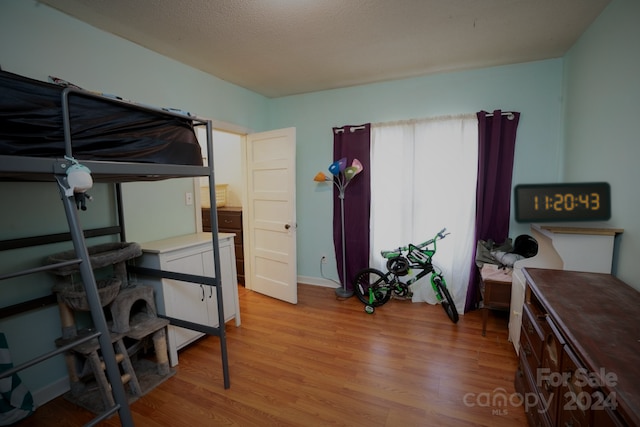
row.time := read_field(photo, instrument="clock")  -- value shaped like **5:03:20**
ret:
**11:20:43**
